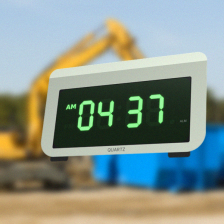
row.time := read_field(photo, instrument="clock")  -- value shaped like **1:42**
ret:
**4:37**
